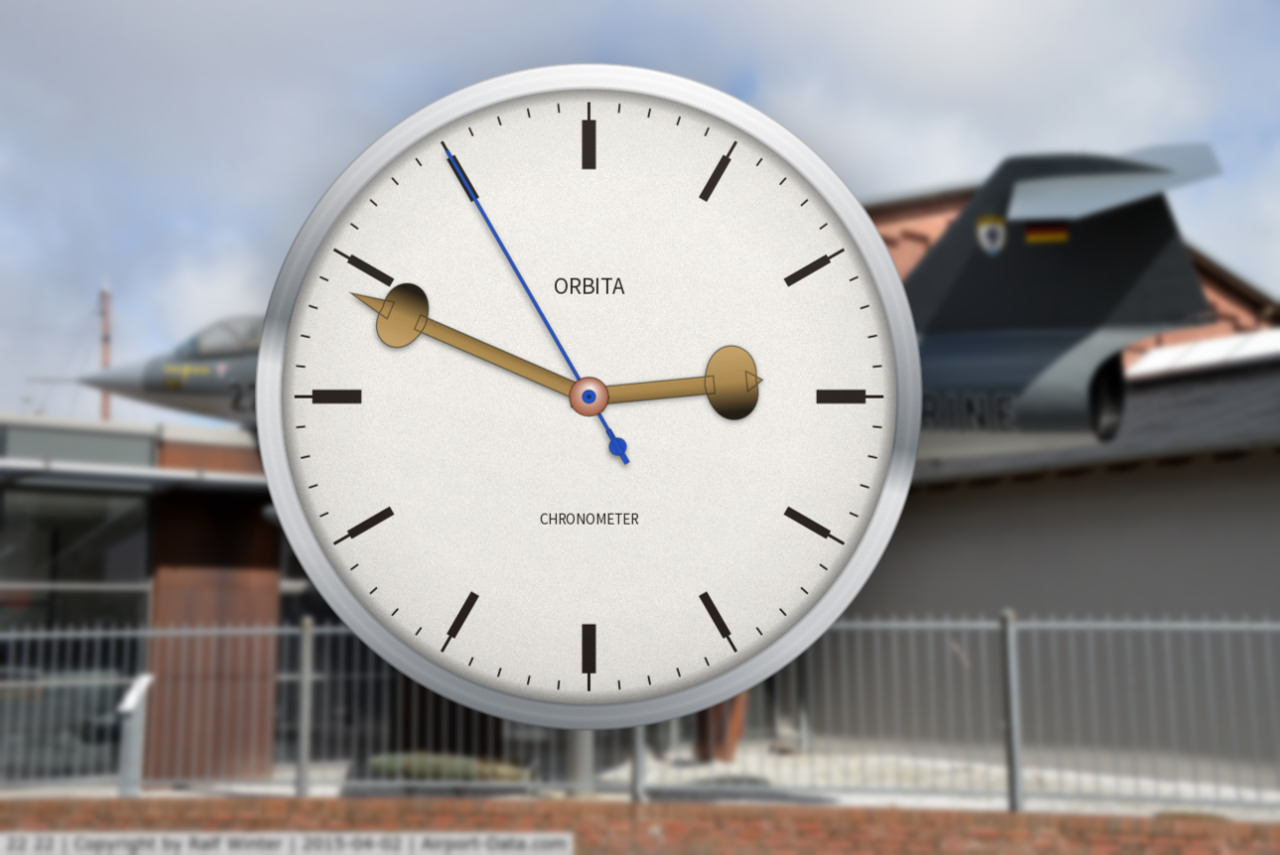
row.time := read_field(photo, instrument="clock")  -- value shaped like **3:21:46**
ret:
**2:48:55**
